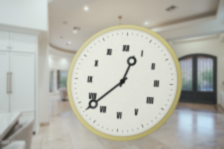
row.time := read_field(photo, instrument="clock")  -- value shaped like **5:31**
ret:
**12:38**
